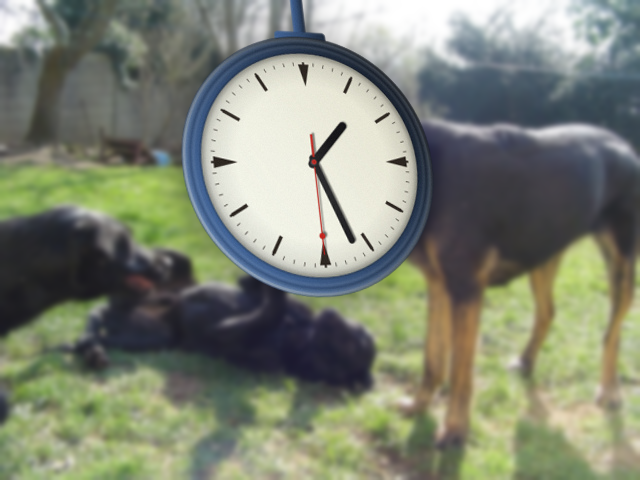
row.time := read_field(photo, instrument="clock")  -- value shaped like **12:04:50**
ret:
**1:26:30**
